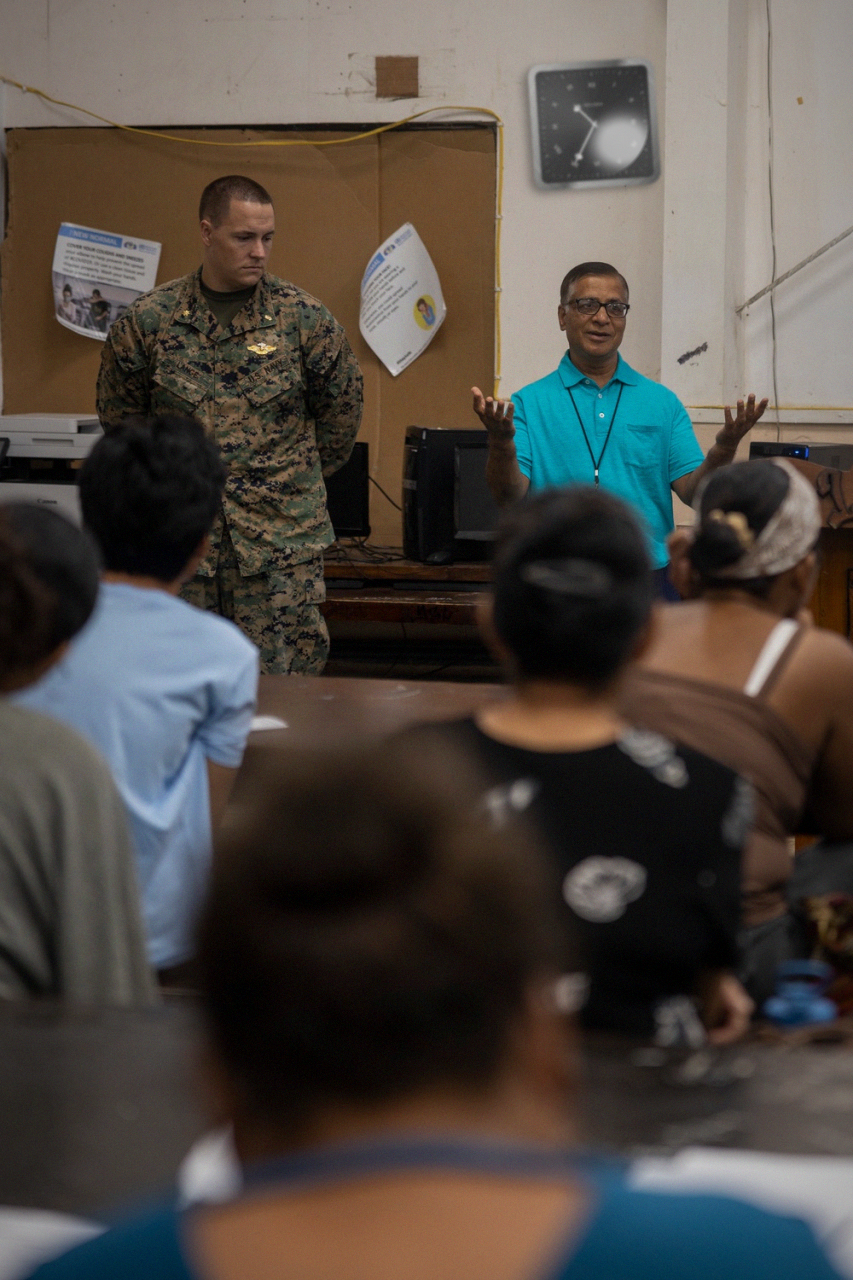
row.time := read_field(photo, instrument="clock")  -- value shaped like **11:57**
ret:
**10:35**
